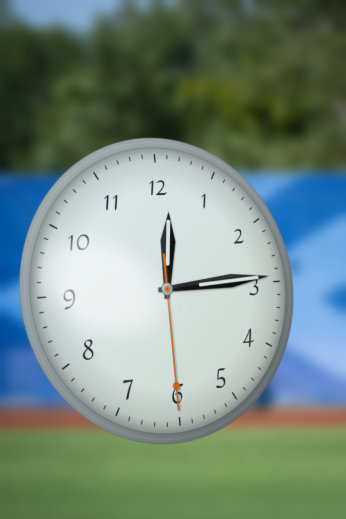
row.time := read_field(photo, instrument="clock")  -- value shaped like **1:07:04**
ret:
**12:14:30**
